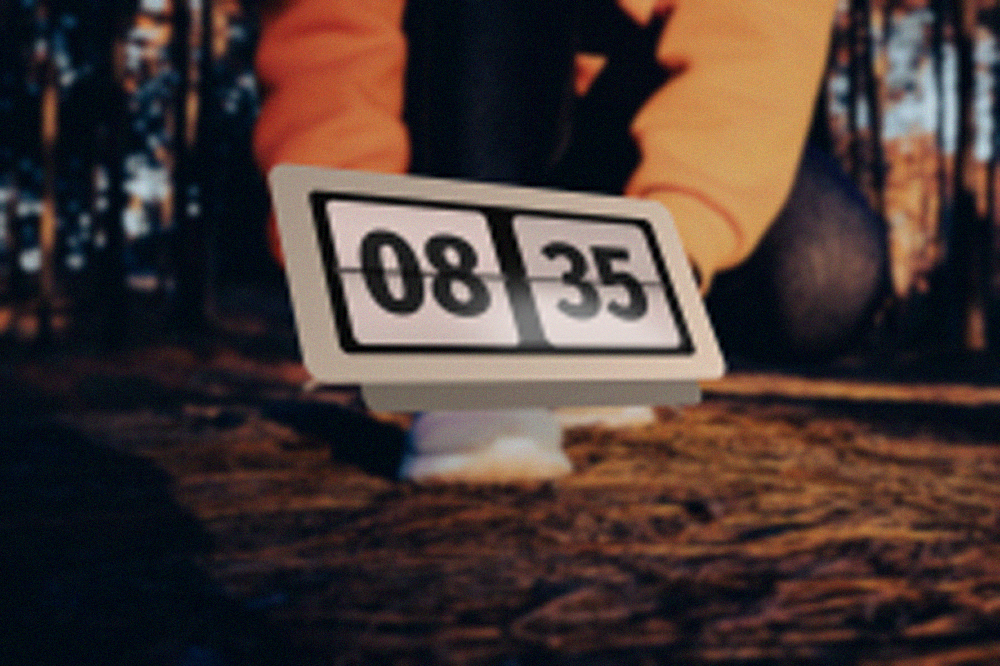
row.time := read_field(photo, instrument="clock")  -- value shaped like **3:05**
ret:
**8:35**
